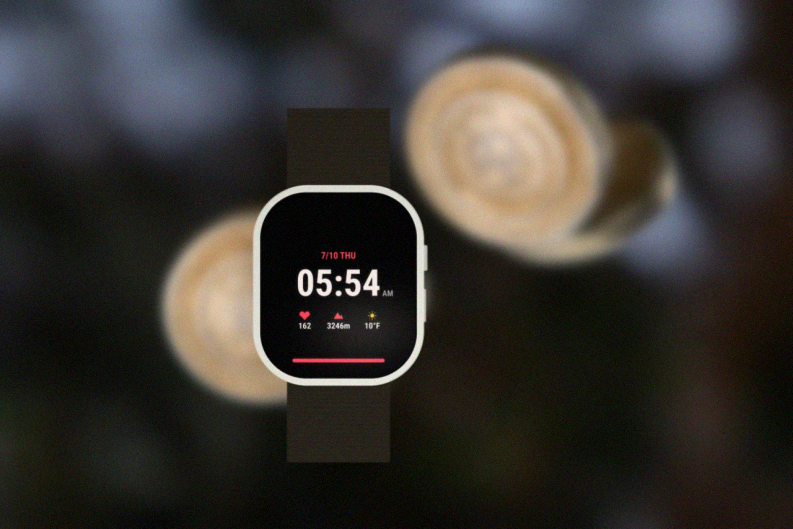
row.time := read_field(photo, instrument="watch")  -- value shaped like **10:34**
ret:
**5:54**
